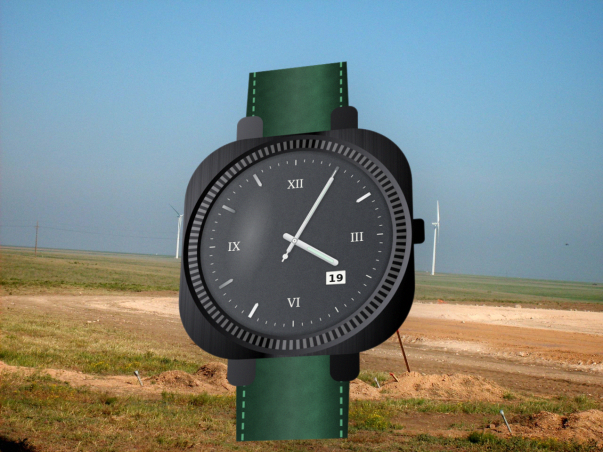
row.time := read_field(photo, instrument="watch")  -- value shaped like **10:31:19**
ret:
**4:05:05**
